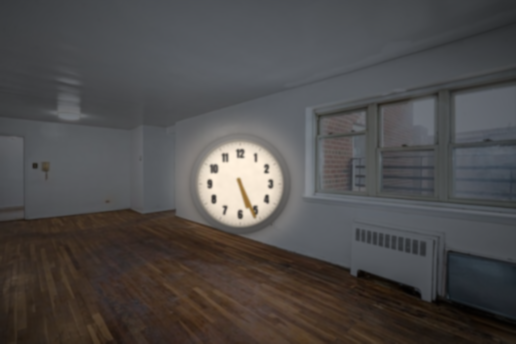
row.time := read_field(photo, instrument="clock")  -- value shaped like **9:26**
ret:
**5:26**
